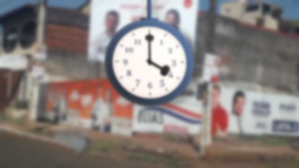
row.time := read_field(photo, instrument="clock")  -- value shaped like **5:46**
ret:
**4:00**
